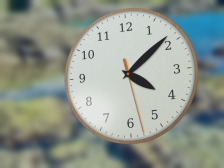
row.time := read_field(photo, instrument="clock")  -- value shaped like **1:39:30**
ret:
**4:08:28**
